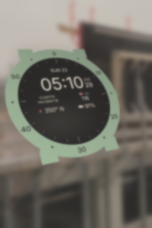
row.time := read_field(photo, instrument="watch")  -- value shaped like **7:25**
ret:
**5:10**
